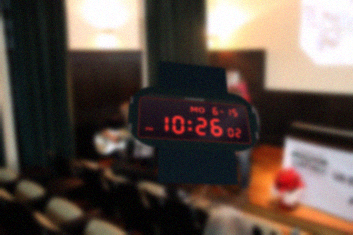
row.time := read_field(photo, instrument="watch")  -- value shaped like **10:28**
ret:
**10:26**
